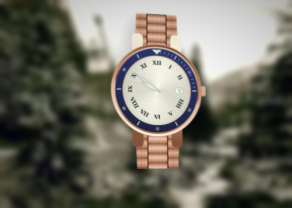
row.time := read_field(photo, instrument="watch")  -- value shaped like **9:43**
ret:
**9:51**
